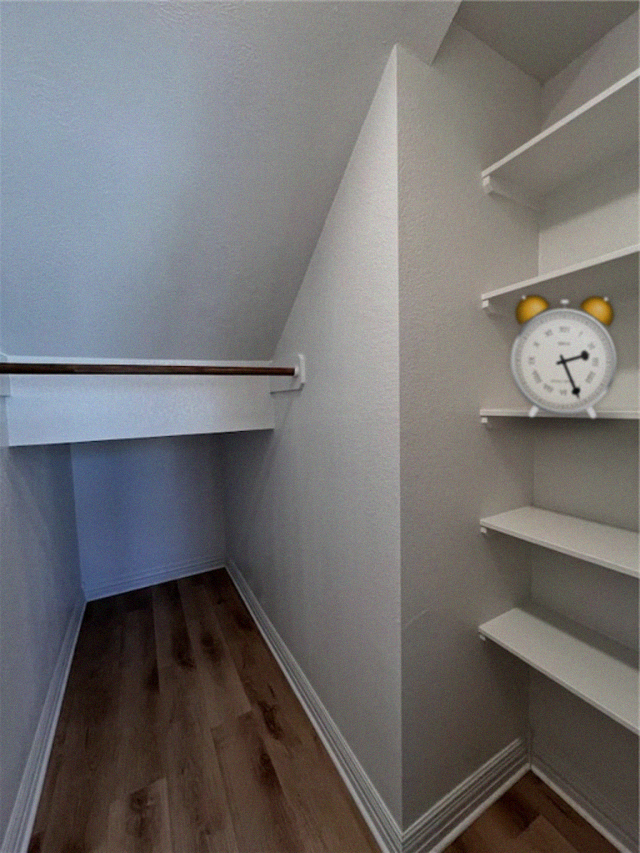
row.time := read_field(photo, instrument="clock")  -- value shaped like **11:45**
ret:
**2:26**
